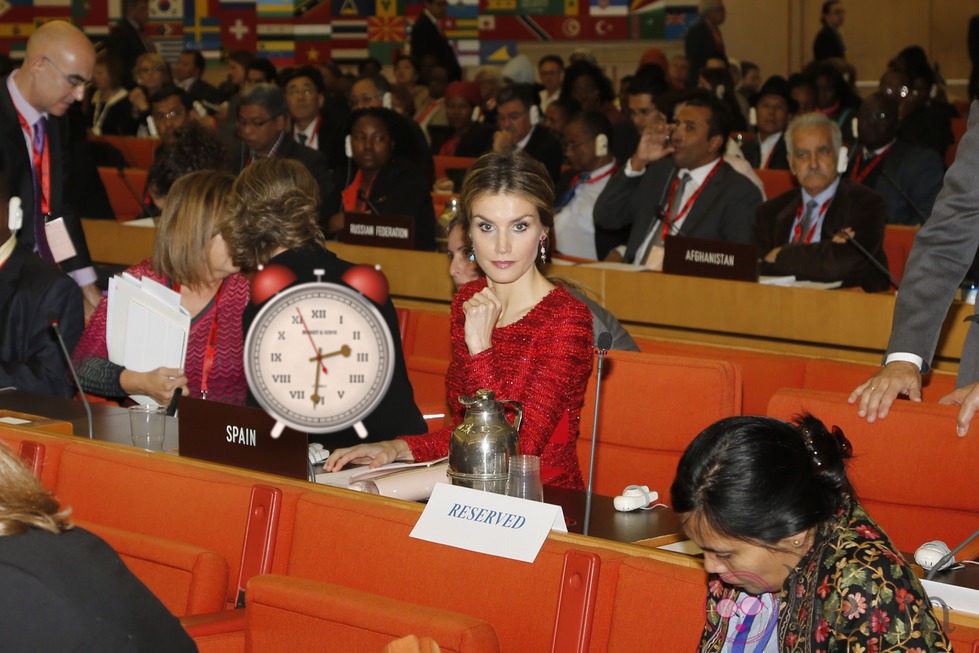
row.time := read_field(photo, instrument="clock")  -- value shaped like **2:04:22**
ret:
**2:30:56**
